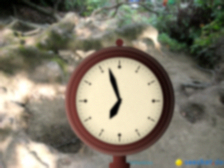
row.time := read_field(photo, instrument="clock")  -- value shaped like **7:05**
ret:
**6:57**
